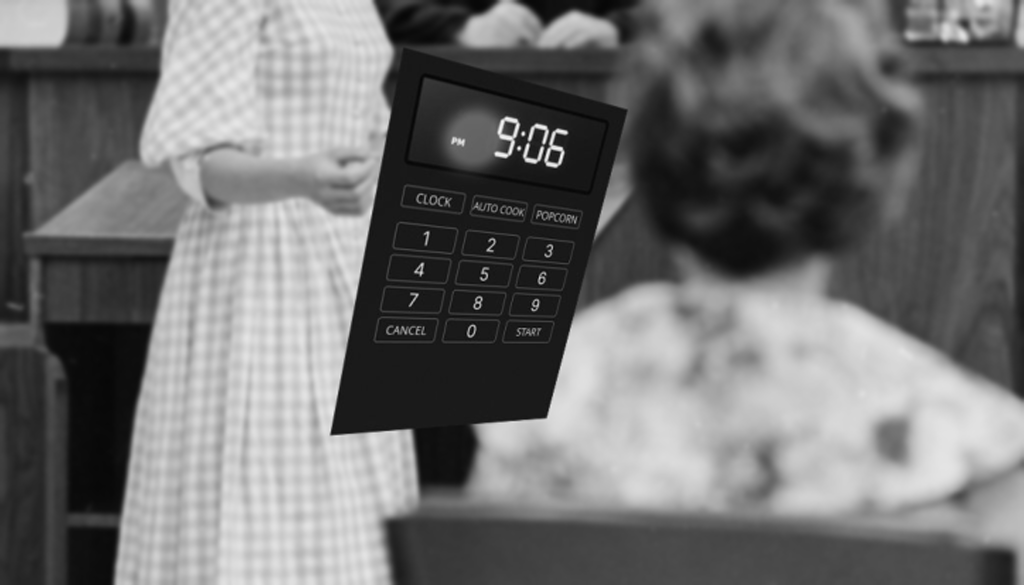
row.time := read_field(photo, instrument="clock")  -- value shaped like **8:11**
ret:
**9:06**
